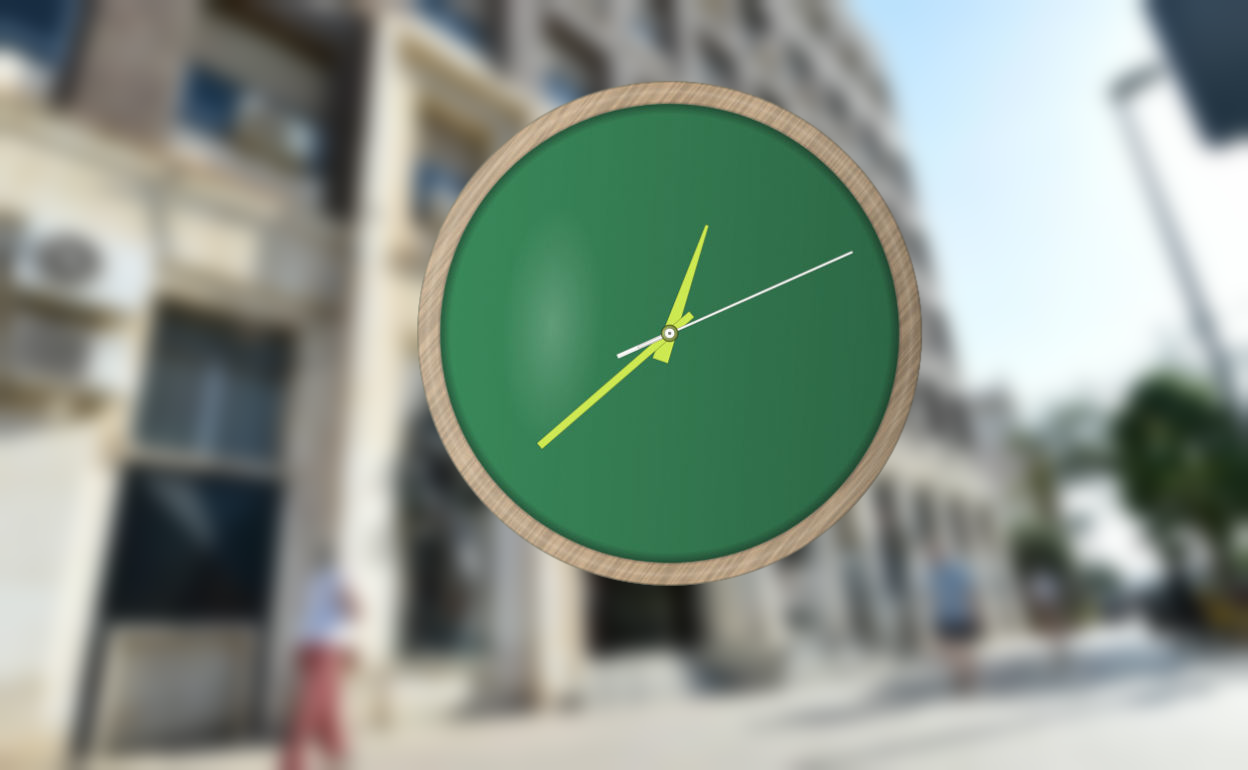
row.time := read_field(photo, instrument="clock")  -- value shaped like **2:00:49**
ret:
**12:38:11**
